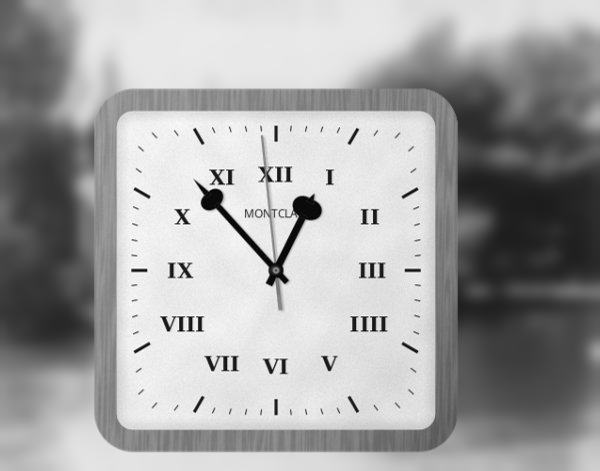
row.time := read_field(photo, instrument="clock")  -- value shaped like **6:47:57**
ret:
**12:52:59**
